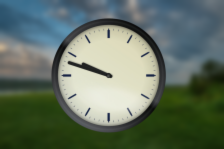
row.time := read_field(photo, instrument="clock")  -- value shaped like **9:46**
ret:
**9:48**
